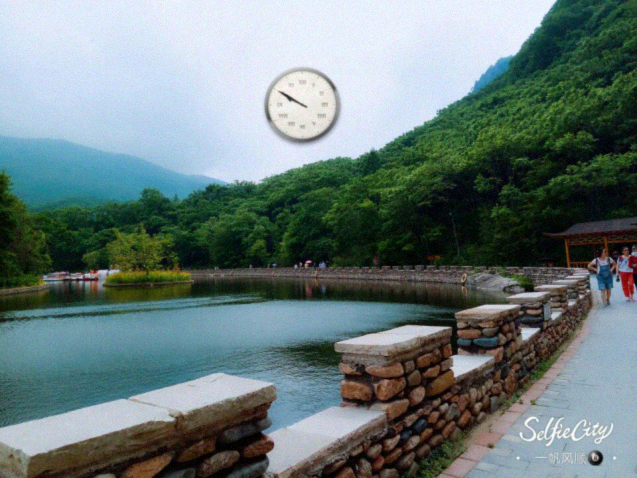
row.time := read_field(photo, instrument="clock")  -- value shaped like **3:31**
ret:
**9:50**
